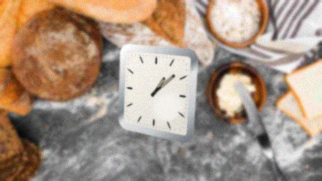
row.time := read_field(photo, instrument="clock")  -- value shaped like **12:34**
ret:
**1:08**
